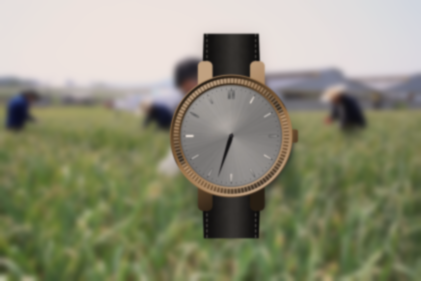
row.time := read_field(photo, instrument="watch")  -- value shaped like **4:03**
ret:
**6:33**
